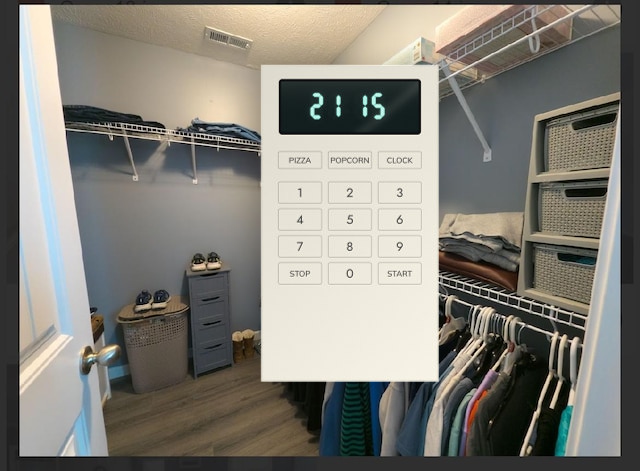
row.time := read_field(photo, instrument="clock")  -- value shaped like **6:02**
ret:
**21:15**
